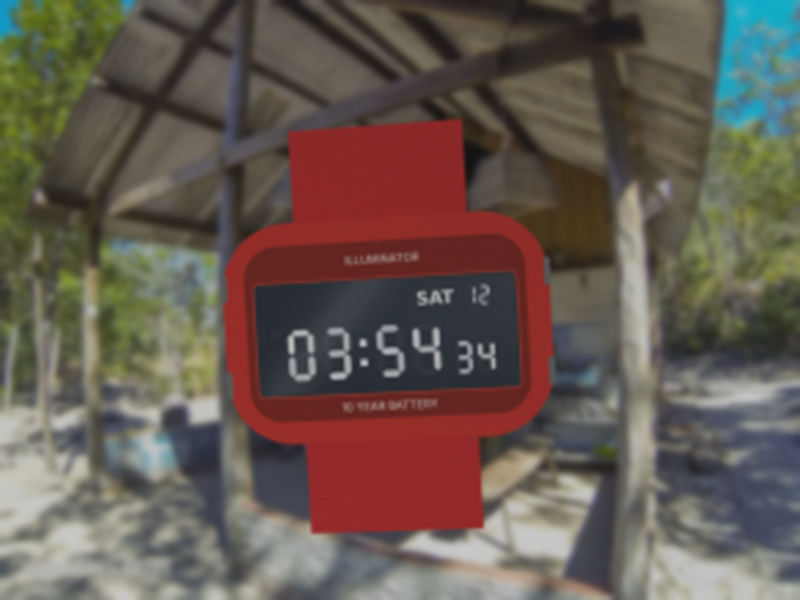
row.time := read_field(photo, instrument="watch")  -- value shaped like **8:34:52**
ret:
**3:54:34**
